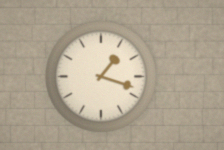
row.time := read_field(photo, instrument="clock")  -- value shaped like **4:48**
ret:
**1:18**
